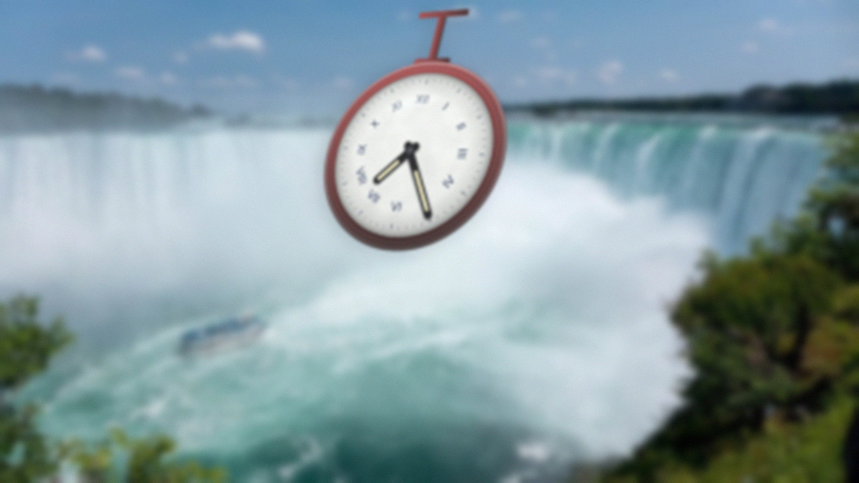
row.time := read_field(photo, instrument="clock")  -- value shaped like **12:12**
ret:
**7:25**
